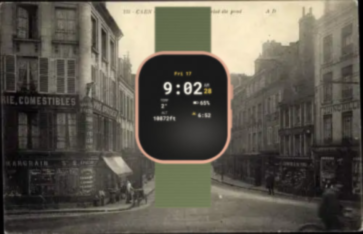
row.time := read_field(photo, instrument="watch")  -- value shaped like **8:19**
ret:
**9:02**
